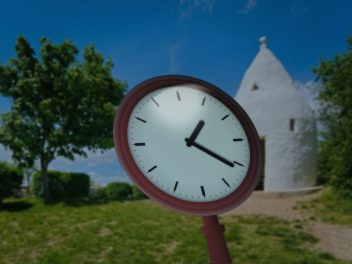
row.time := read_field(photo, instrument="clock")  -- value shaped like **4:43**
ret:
**1:21**
